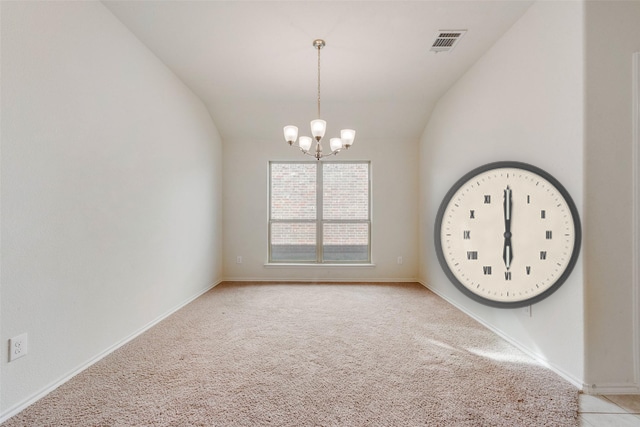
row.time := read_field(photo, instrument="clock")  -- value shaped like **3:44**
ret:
**6:00**
